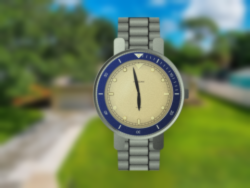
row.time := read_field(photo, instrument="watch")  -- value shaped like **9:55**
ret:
**5:58**
